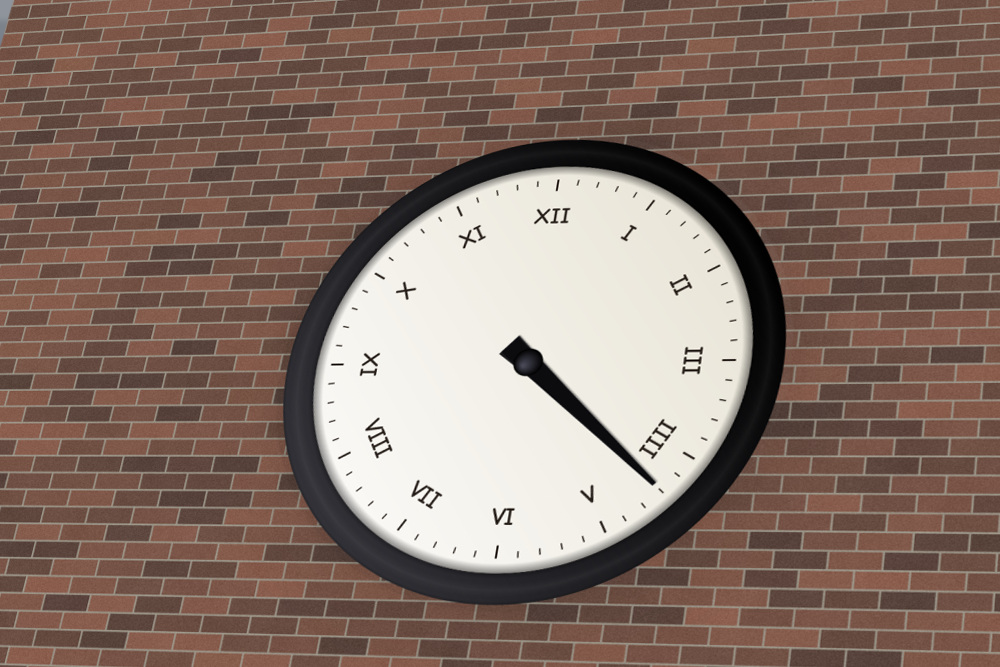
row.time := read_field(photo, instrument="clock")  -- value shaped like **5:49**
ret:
**4:22**
